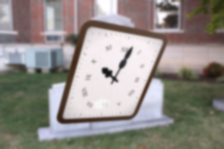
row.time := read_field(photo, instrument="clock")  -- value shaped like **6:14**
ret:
**10:02**
